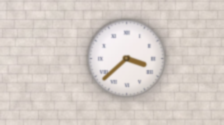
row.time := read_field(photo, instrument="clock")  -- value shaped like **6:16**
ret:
**3:38**
